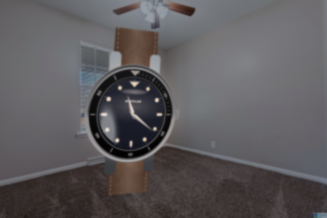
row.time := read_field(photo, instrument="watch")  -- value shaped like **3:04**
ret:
**11:21**
